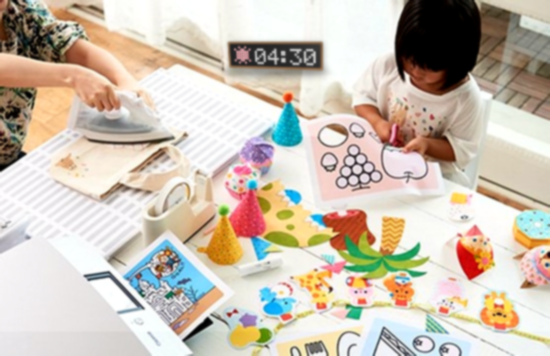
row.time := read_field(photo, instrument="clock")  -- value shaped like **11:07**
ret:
**4:30**
